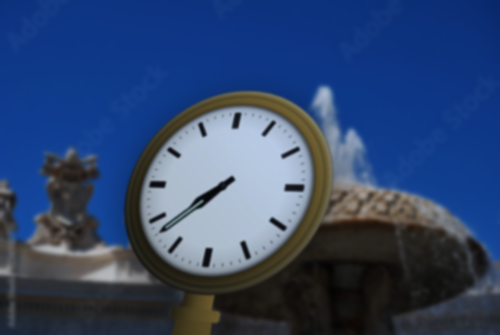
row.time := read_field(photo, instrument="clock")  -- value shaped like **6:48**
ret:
**7:38**
